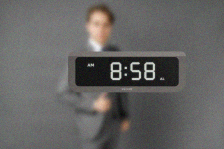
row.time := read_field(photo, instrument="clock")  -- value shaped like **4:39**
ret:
**8:58**
